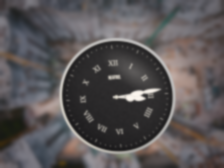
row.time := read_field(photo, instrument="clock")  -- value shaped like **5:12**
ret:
**3:14**
